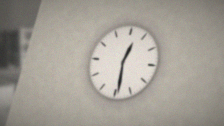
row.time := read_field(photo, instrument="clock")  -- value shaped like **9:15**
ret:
**12:29**
